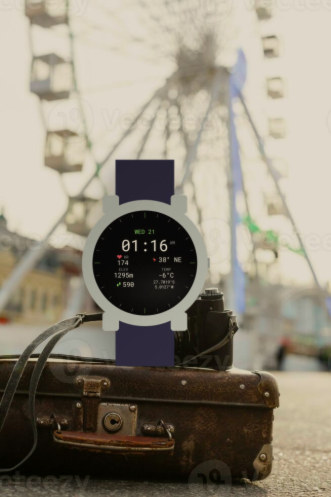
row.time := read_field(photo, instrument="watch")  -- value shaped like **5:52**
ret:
**1:16**
